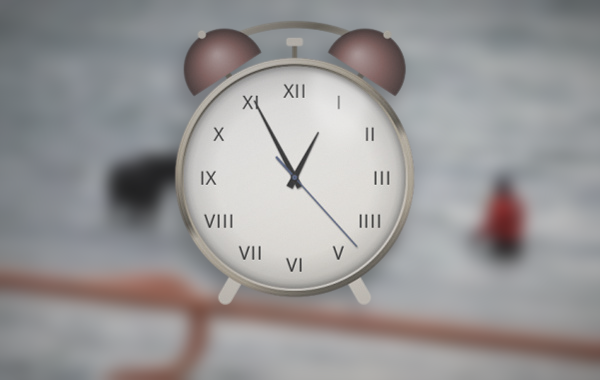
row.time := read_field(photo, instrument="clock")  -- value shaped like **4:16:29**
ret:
**12:55:23**
